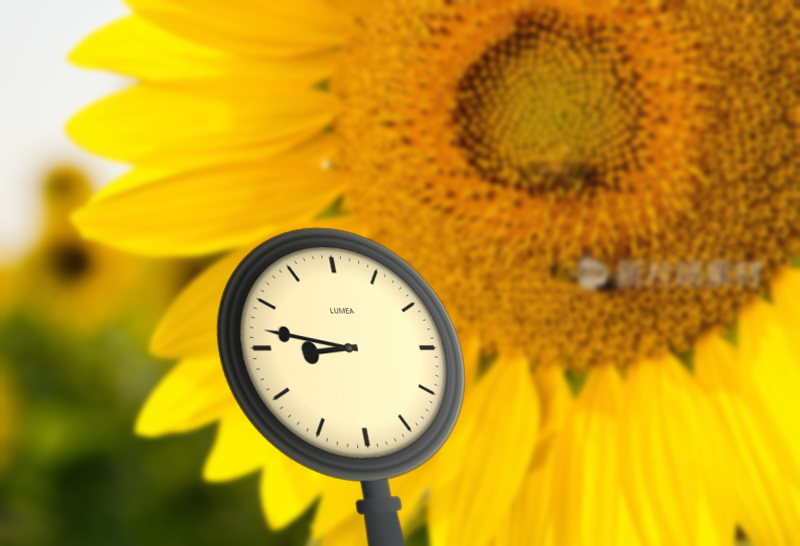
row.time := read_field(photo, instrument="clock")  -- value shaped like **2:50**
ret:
**8:47**
